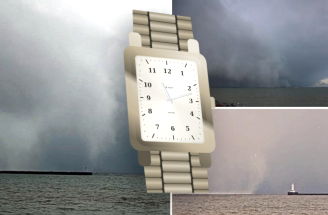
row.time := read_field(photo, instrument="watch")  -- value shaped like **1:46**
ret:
**11:12**
